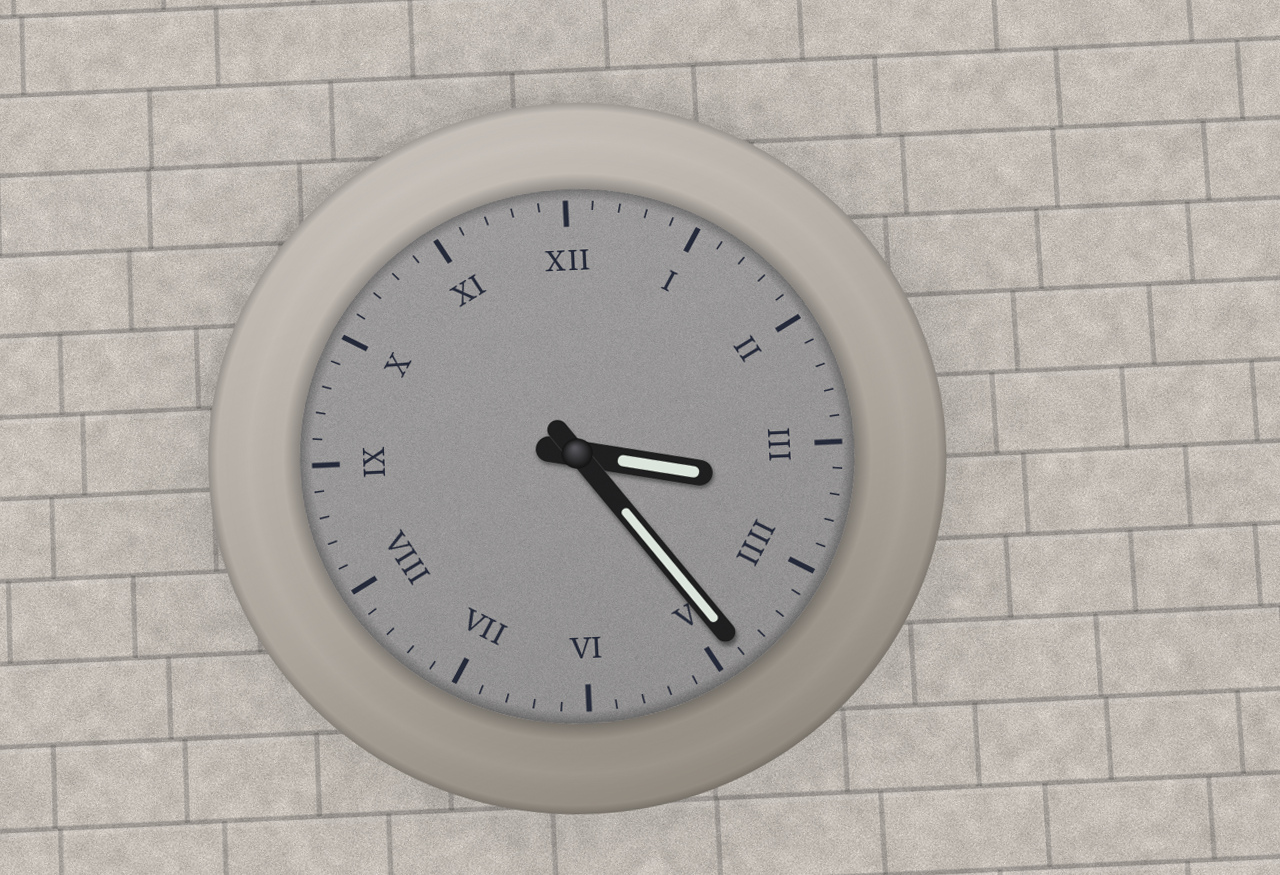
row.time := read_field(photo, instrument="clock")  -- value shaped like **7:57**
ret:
**3:24**
